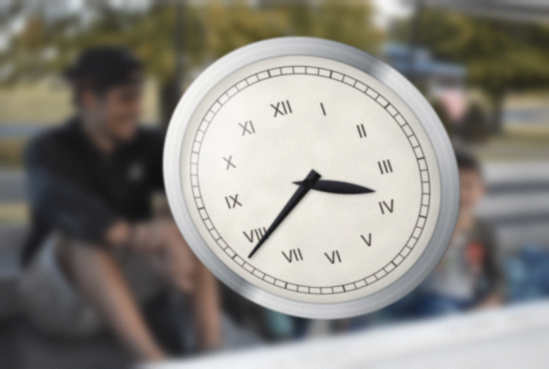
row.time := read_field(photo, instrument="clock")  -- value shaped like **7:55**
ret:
**3:39**
